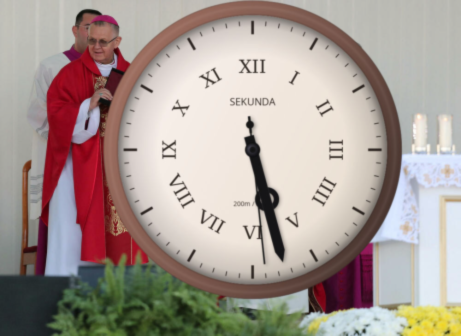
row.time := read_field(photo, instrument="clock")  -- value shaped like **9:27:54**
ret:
**5:27:29**
